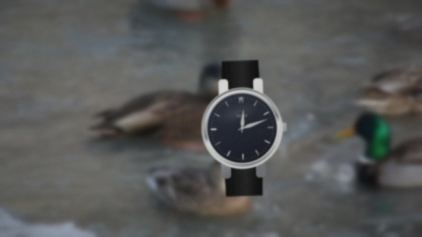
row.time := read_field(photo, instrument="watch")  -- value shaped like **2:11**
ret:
**12:12**
